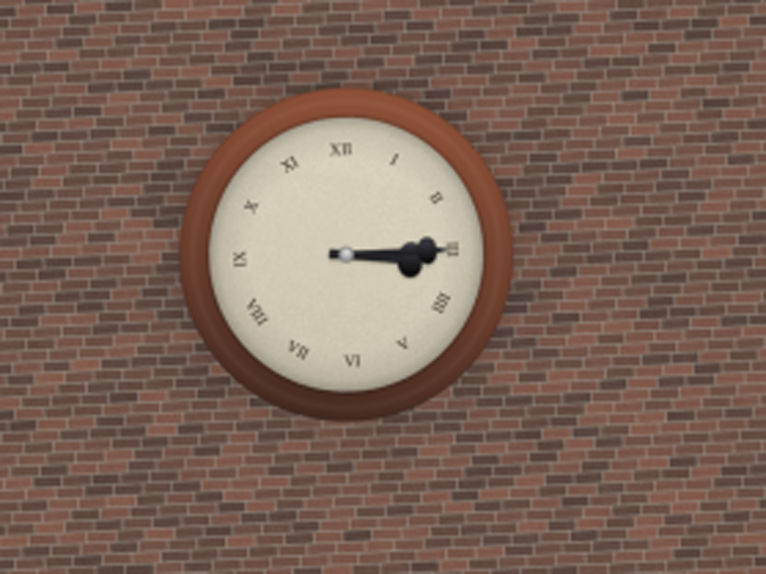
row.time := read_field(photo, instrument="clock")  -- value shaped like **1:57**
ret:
**3:15**
